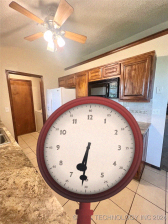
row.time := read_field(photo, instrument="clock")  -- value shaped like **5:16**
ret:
**6:31**
